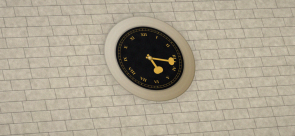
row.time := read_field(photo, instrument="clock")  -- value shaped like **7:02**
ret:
**5:17**
